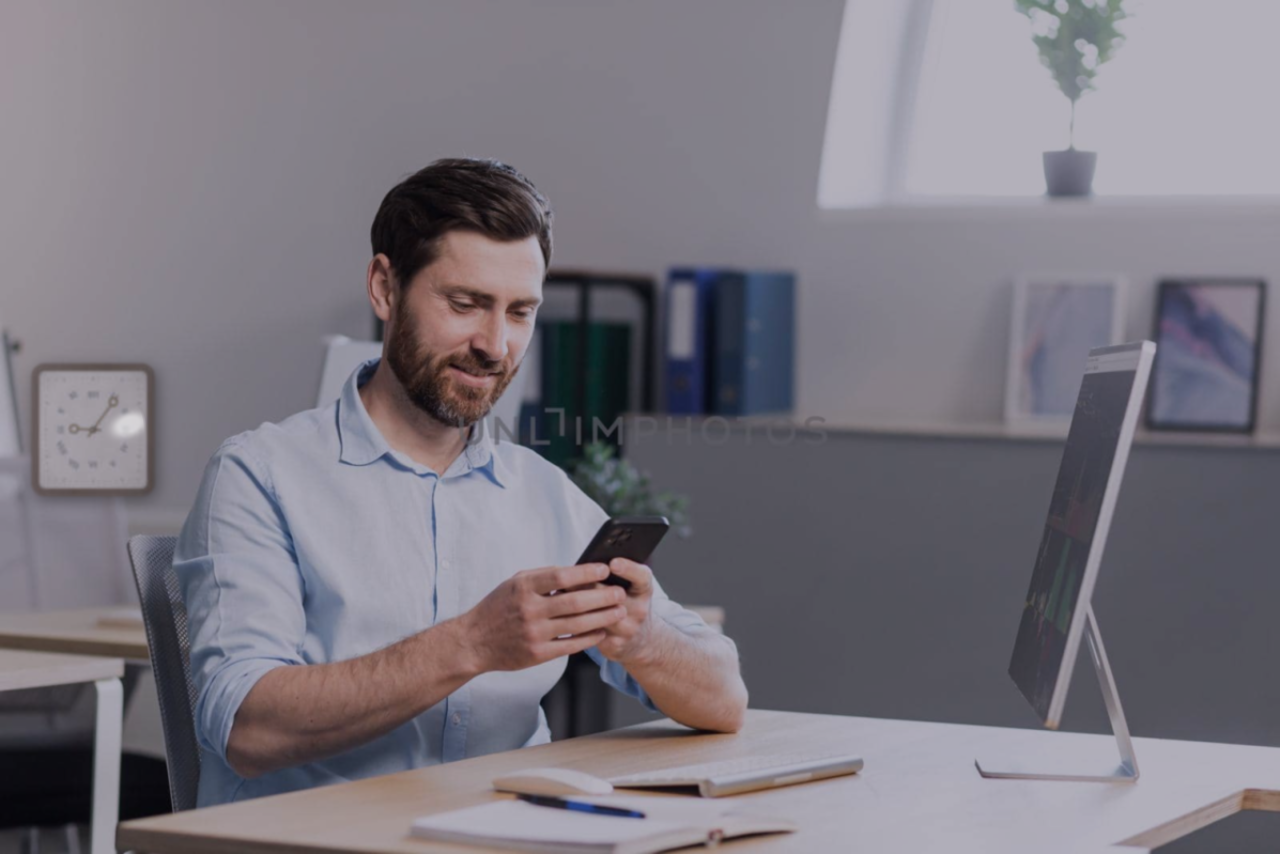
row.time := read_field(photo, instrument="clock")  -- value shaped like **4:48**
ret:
**9:06**
